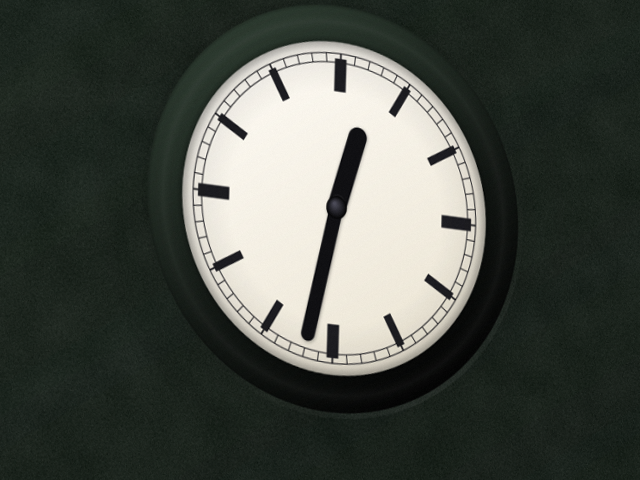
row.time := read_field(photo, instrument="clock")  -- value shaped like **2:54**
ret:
**12:32**
